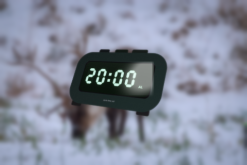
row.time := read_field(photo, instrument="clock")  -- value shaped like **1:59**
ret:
**20:00**
